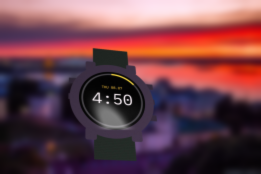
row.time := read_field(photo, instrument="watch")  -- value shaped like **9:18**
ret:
**4:50**
